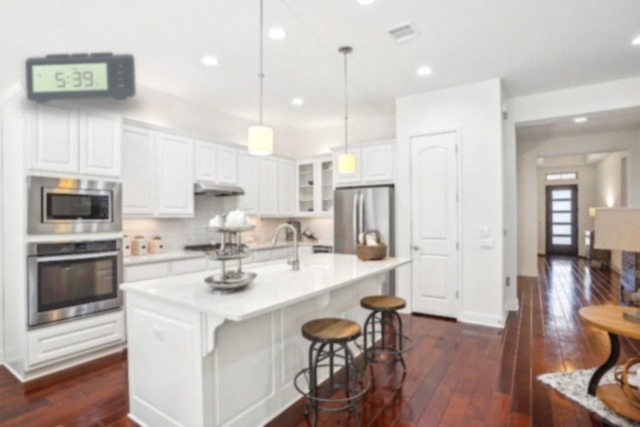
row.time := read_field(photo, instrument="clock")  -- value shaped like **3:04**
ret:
**5:39**
